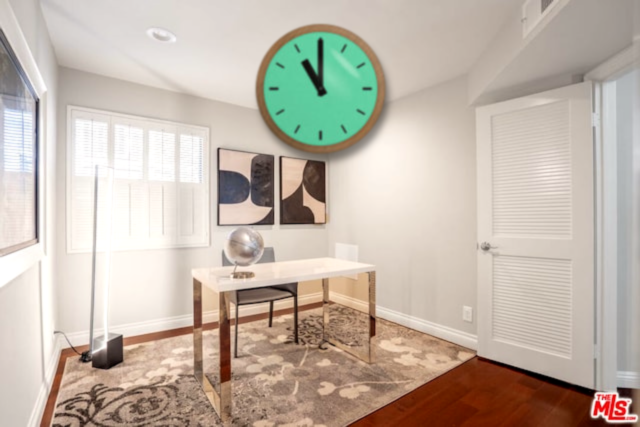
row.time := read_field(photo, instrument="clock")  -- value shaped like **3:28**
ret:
**11:00**
